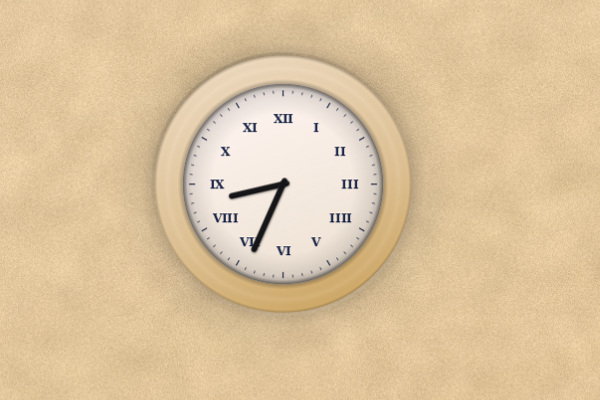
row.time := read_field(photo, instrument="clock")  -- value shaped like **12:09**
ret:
**8:34**
